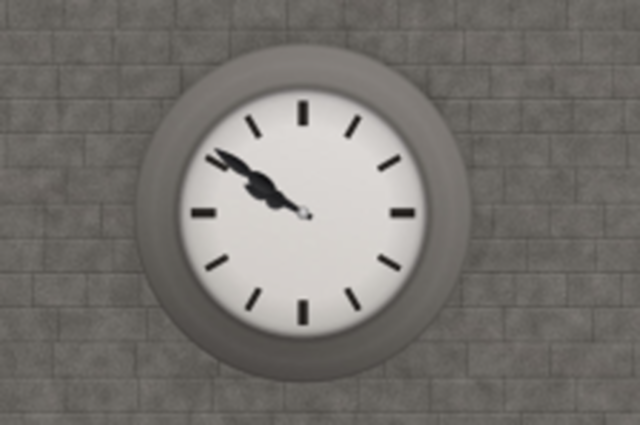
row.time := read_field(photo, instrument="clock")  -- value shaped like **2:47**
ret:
**9:51**
